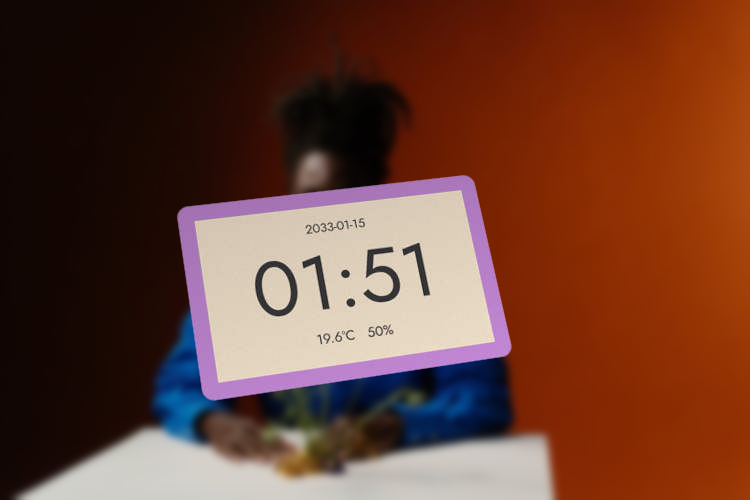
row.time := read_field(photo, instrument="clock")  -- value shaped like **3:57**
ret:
**1:51**
